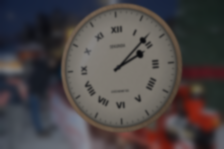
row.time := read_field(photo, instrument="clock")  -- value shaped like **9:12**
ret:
**2:08**
